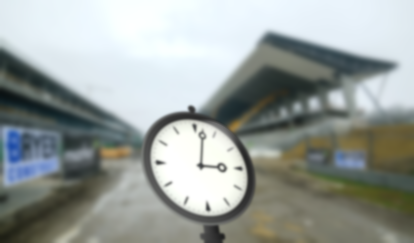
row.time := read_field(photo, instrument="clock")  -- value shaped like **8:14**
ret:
**3:02**
